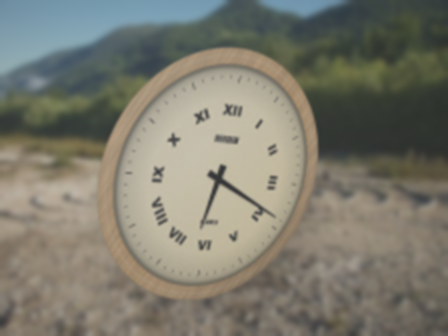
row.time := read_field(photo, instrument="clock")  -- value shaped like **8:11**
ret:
**6:19**
